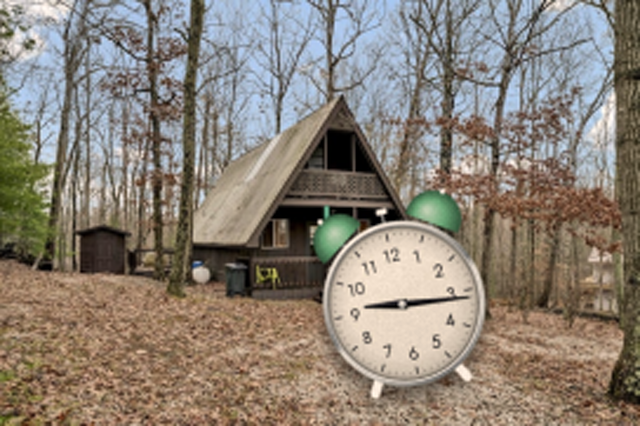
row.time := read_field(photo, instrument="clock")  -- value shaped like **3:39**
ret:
**9:16**
